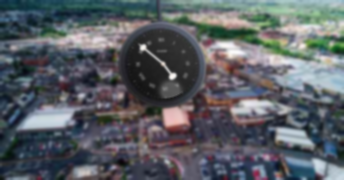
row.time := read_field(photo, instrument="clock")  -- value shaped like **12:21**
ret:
**4:52**
